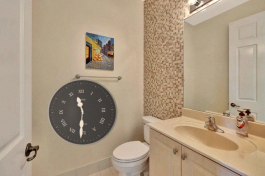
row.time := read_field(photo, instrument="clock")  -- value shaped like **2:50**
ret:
**11:31**
